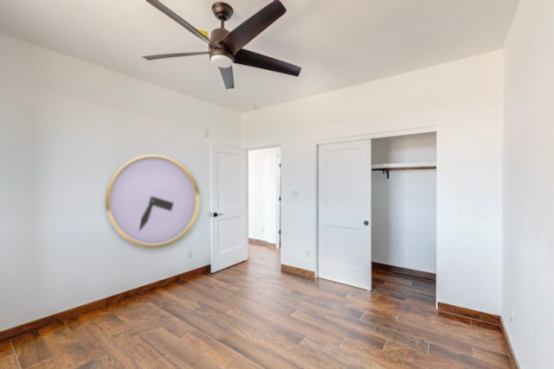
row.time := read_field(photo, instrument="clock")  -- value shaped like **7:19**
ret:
**3:34**
